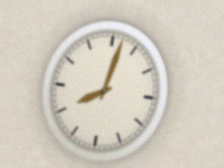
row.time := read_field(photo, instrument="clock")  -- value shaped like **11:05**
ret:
**8:02**
